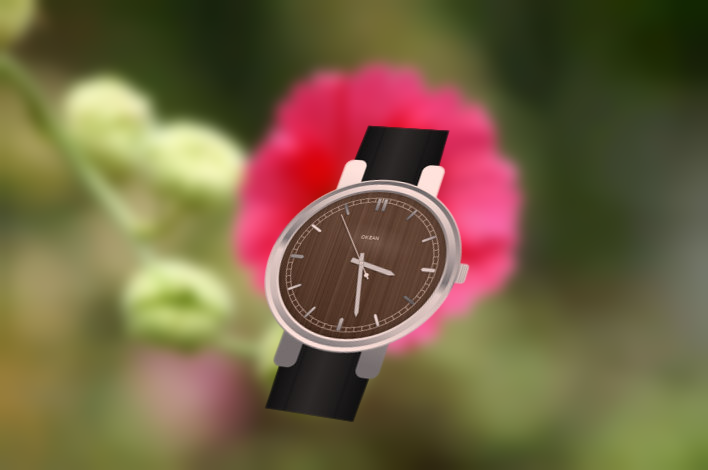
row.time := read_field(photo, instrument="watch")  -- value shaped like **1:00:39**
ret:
**3:27:54**
